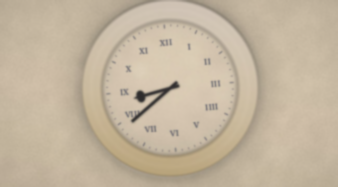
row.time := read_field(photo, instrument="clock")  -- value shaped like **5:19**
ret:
**8:39**
